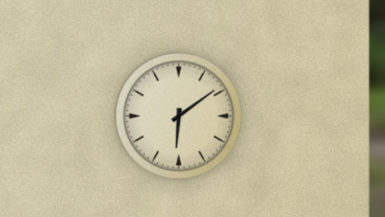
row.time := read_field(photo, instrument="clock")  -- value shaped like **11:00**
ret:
**6:09**
